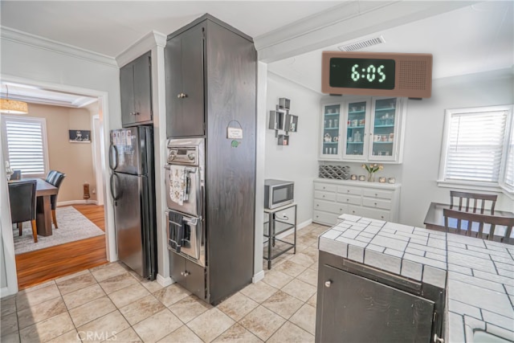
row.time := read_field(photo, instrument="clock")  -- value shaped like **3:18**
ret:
**6:05**
